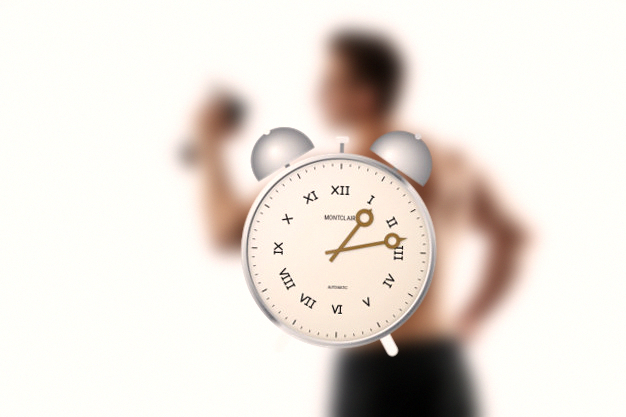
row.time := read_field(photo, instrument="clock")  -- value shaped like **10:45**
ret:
**1:13**
